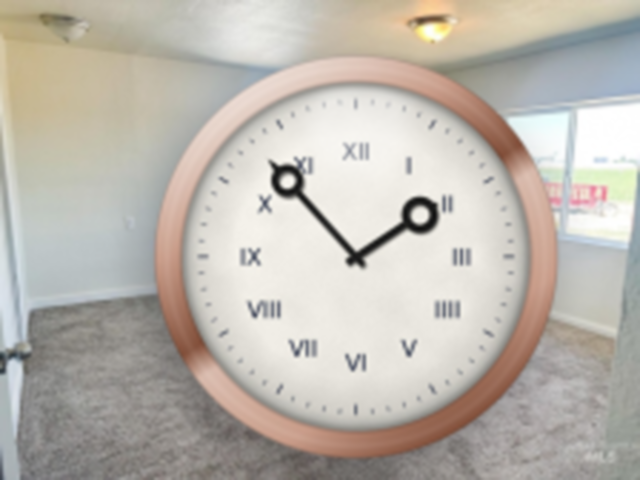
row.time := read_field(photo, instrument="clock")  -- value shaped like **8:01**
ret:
**1:53**
